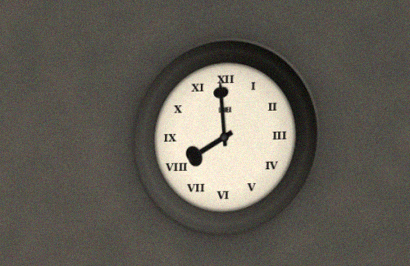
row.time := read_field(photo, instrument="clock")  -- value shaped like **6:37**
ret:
**7:59**
